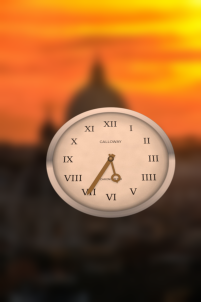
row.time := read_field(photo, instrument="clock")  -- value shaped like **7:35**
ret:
**5:35**
